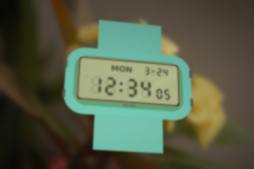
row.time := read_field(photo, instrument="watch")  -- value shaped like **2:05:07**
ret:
**12:34:05**
